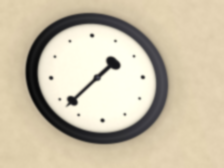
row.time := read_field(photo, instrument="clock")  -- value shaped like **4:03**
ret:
**1:38**
